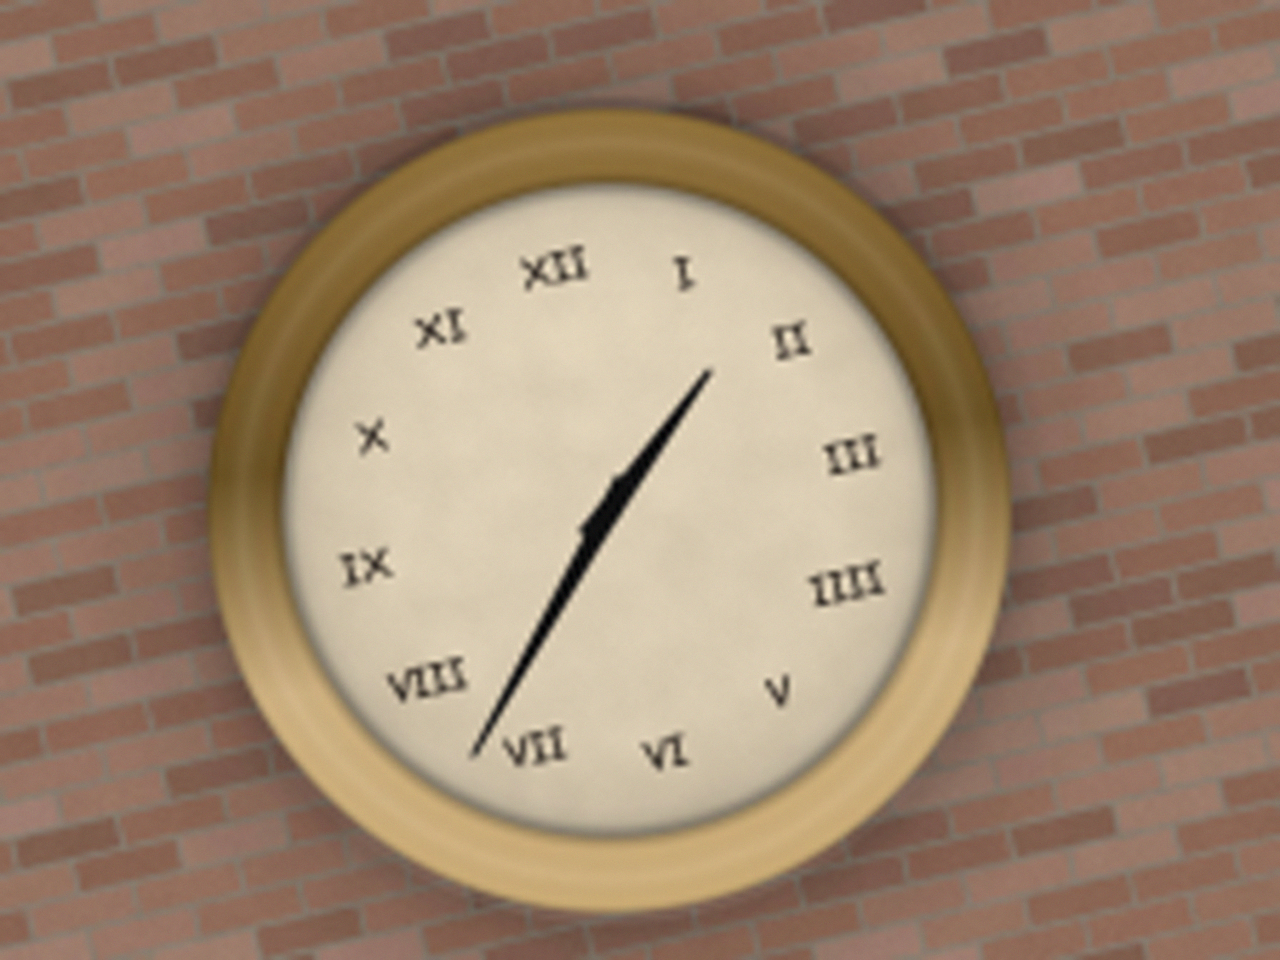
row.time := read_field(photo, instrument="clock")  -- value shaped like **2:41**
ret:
**1:37**
